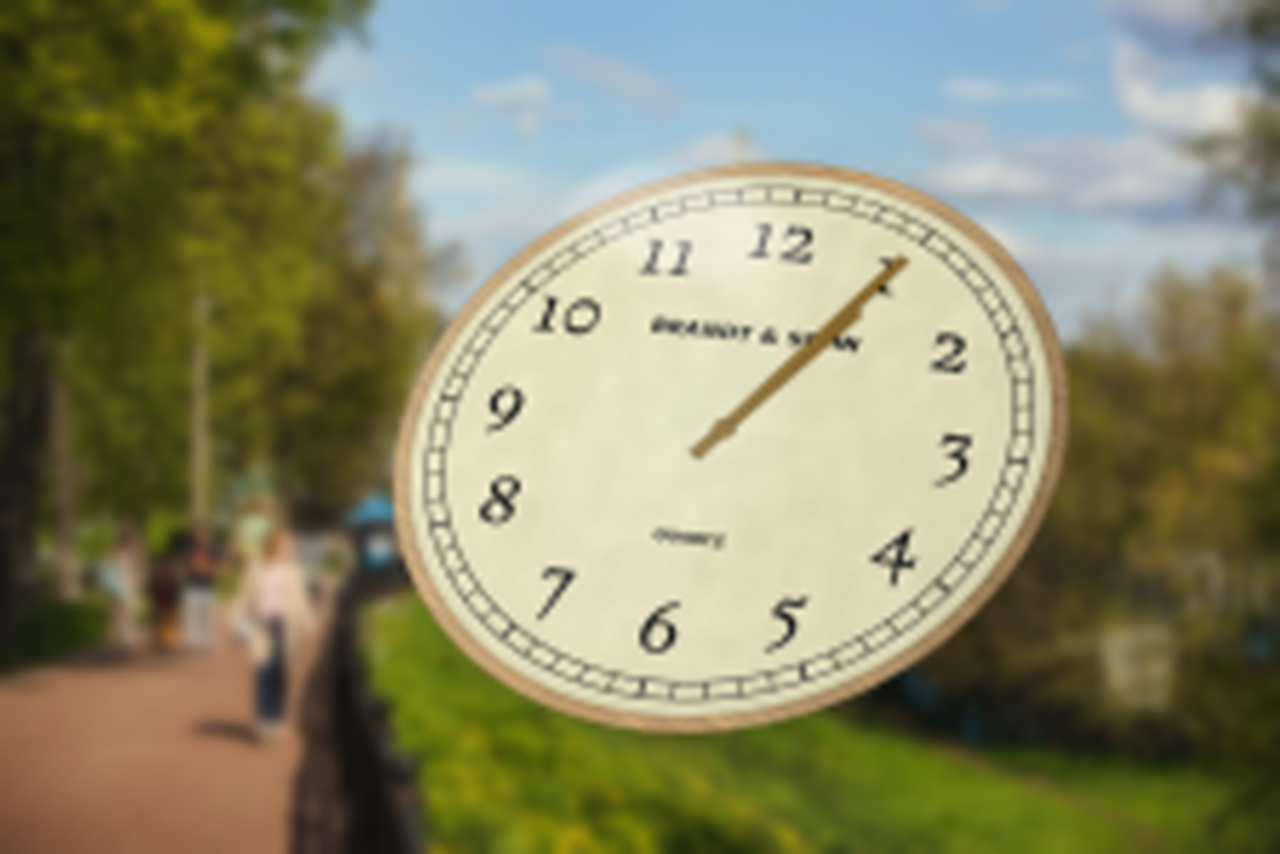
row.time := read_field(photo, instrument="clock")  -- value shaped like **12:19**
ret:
**1:05**
